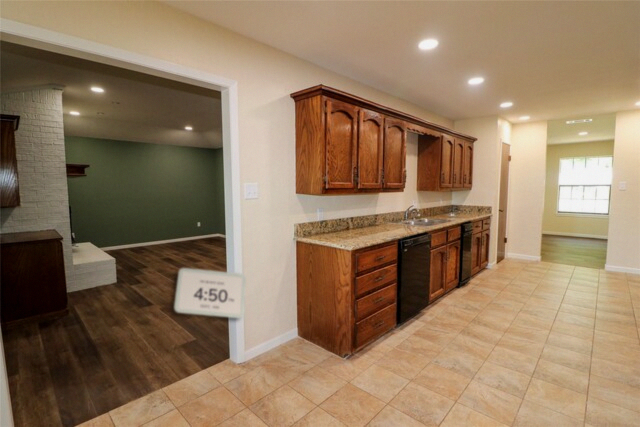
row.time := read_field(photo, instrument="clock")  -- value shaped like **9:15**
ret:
**4:50**
